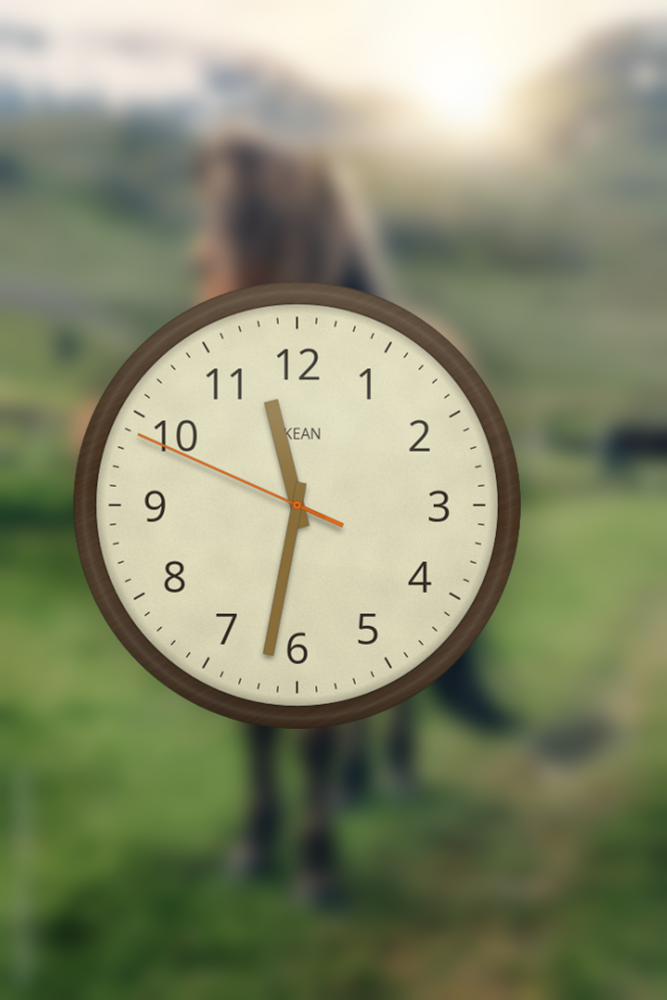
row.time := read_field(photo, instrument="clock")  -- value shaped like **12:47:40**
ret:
**11:31:49**
